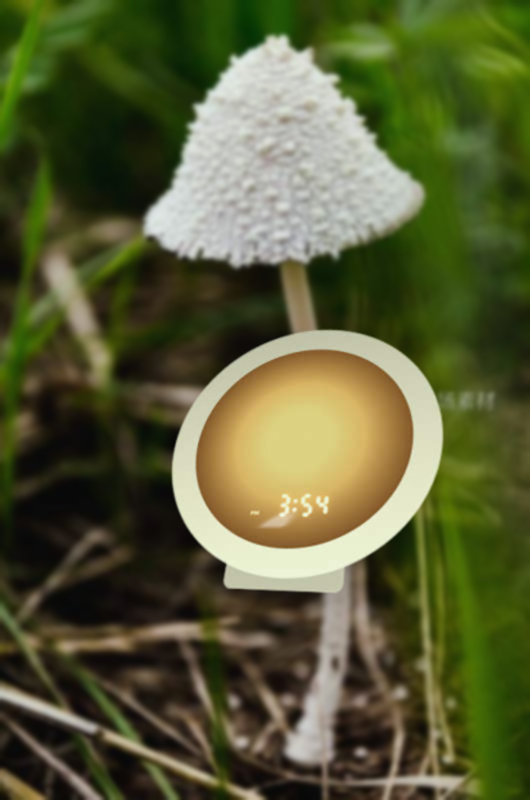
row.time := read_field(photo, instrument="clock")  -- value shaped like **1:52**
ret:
**3:54**
